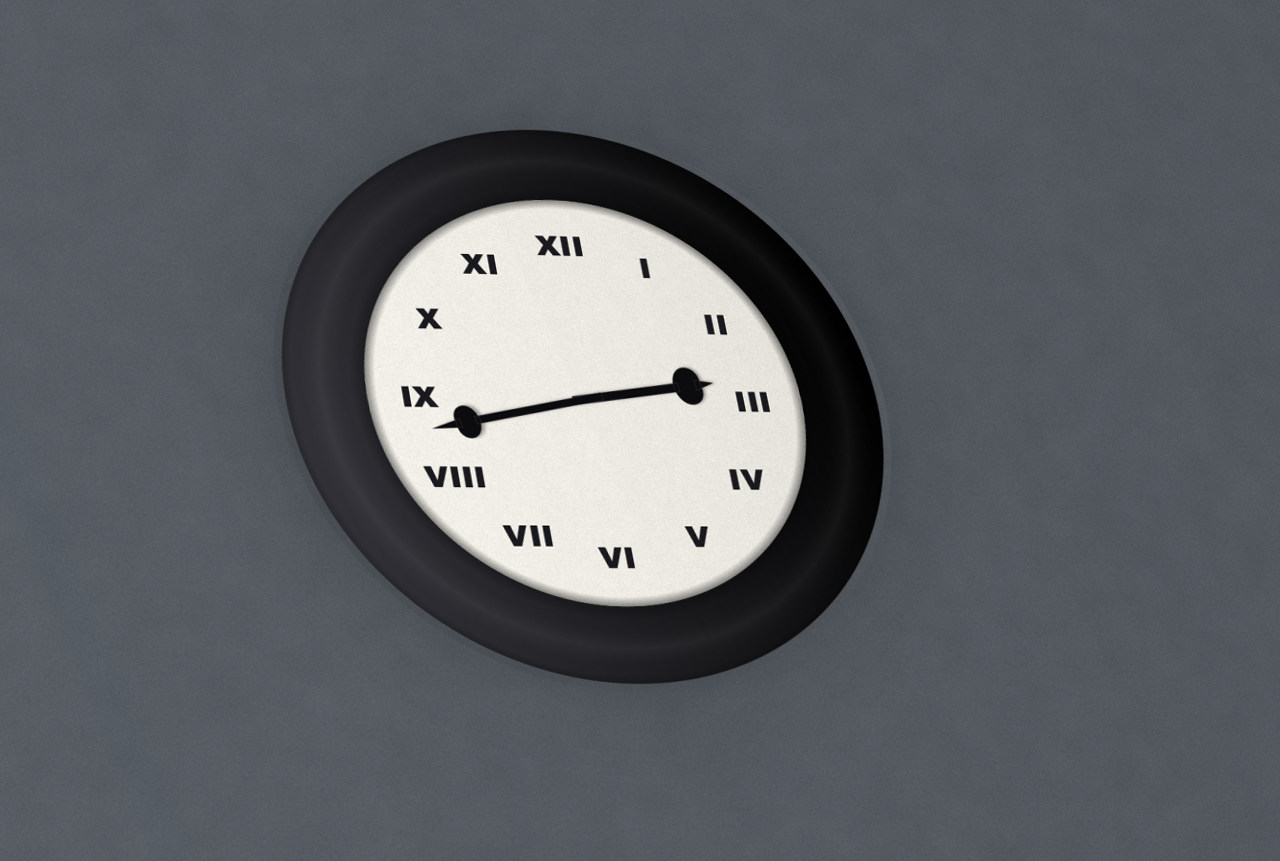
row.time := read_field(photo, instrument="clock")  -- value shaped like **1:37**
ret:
**2:43**
